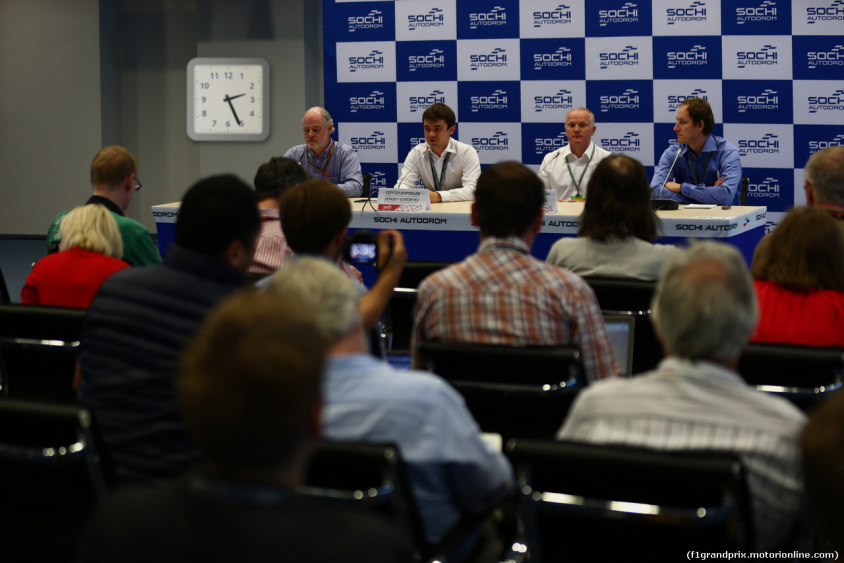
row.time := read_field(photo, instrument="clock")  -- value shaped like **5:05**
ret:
**2:26**
